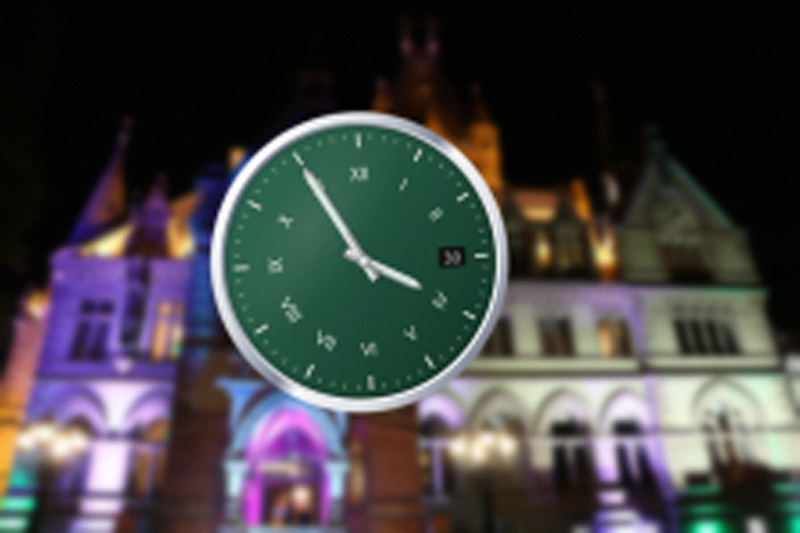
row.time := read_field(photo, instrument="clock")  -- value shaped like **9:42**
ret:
**3:55**
